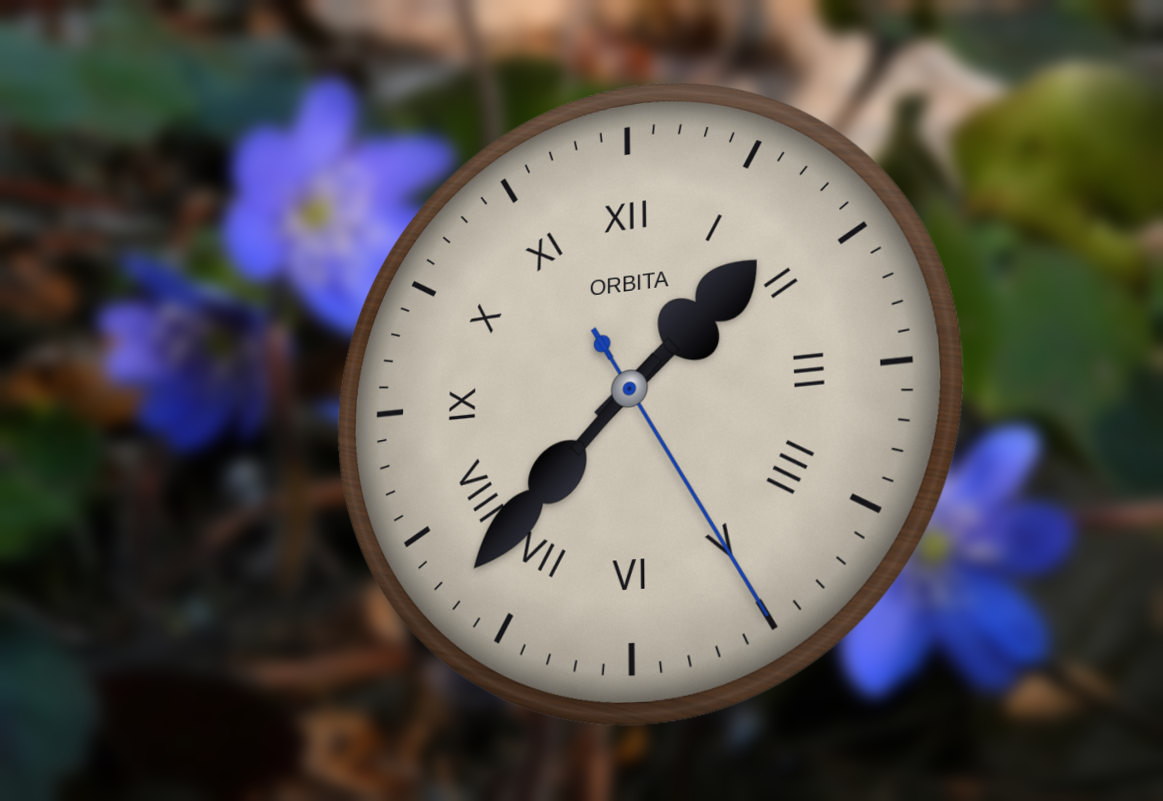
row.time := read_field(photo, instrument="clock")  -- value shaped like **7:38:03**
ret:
**1:37:25**
